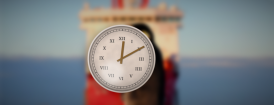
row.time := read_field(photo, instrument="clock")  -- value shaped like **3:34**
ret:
**12:10**
